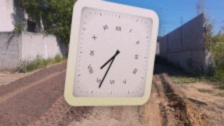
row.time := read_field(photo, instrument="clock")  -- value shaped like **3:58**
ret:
**7:34**
